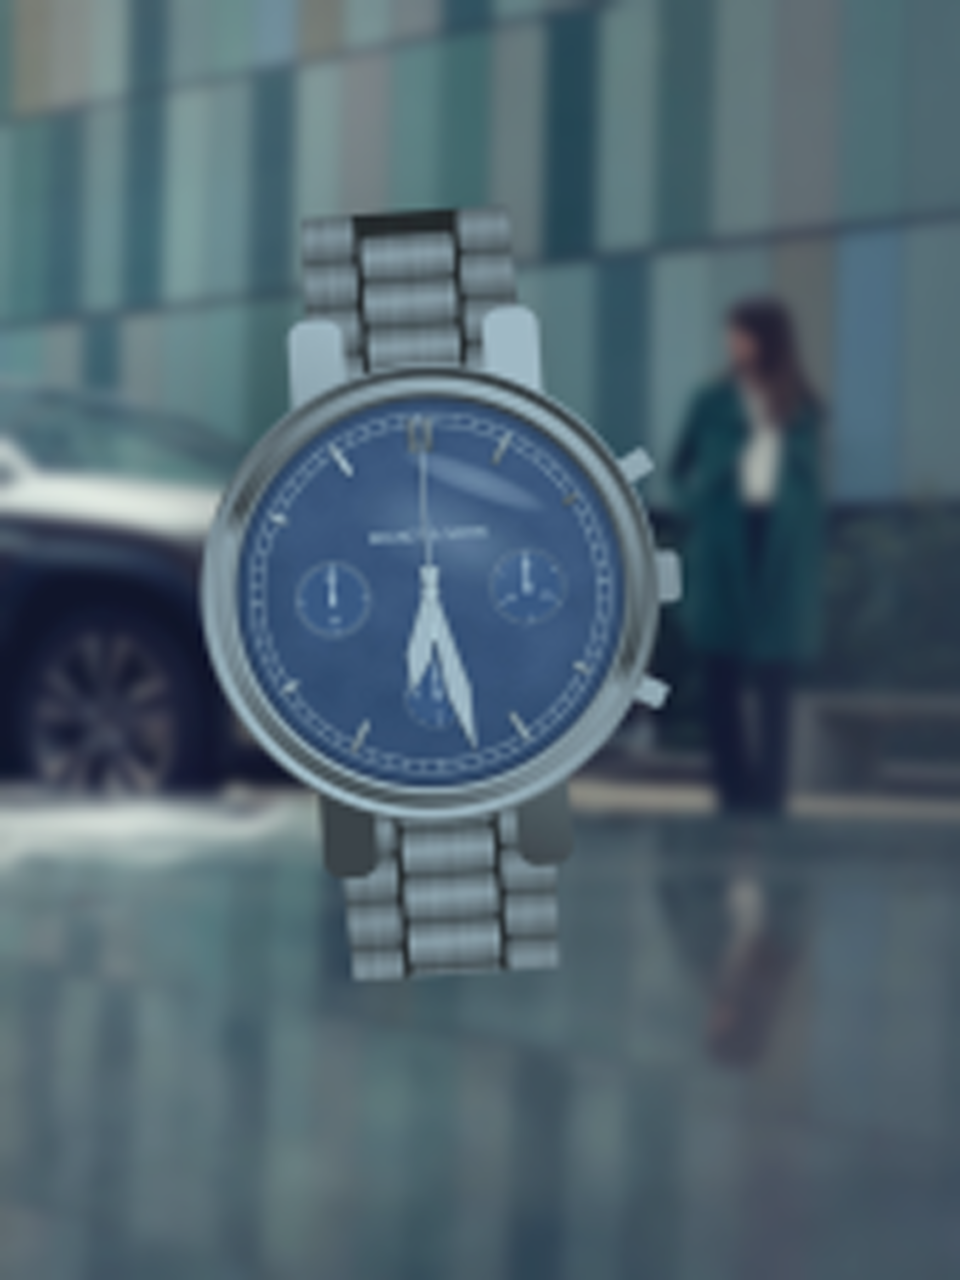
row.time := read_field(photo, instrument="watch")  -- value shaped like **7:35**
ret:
**6:28**
